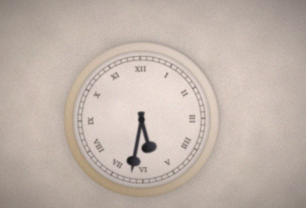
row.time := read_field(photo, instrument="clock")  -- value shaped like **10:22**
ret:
**5:32**
